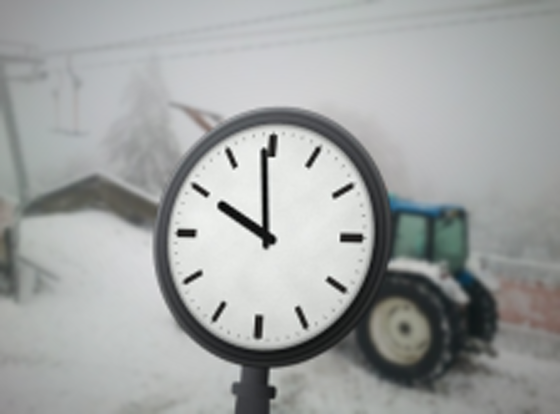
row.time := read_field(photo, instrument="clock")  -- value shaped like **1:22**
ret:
**9:59**
